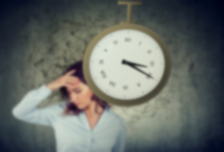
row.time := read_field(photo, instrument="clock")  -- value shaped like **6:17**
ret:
**3:20**
